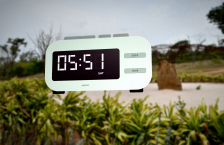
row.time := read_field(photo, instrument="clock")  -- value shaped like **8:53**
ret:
**5:51**
